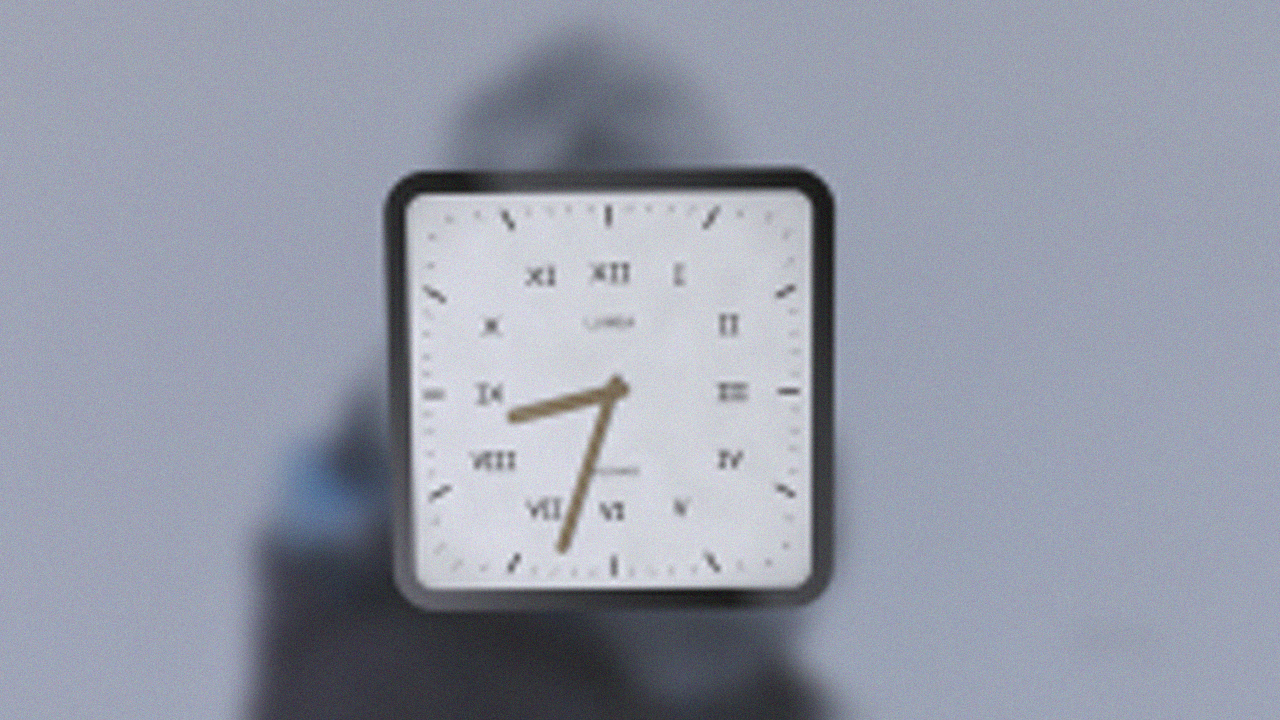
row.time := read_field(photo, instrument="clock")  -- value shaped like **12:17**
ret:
**8:33**
